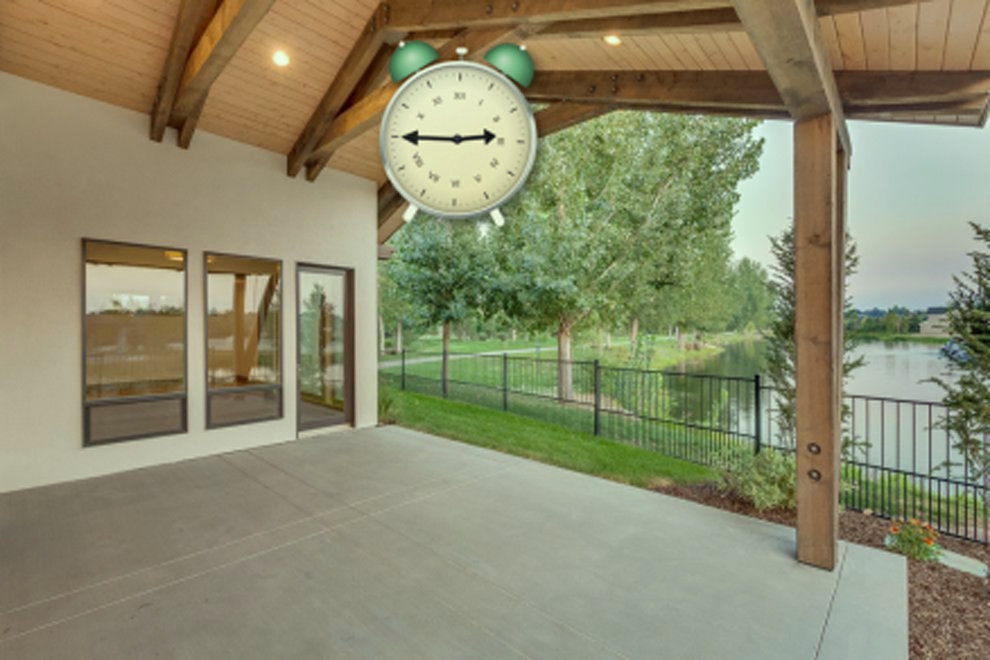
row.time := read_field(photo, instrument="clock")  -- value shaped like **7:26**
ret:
**2:45**
